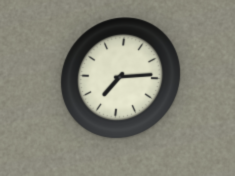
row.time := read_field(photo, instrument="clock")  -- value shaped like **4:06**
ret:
**7:14**
